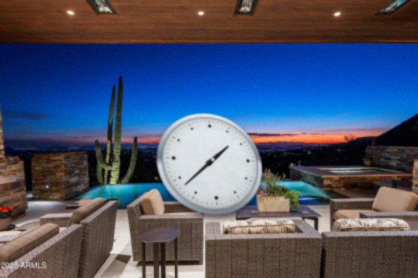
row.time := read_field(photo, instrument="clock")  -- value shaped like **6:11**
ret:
**1:38**
